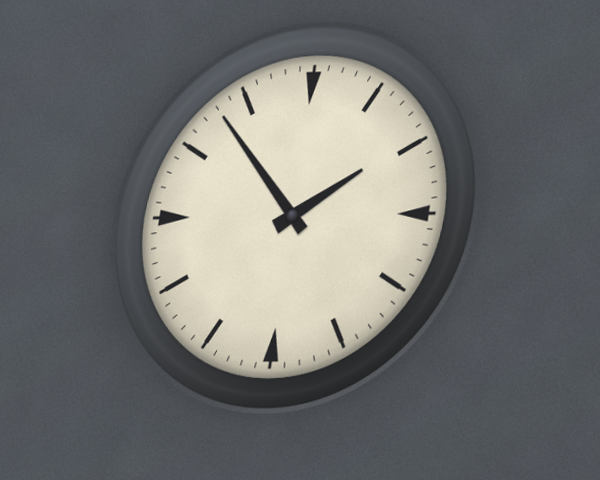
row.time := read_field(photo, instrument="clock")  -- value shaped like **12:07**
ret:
**1:53**
